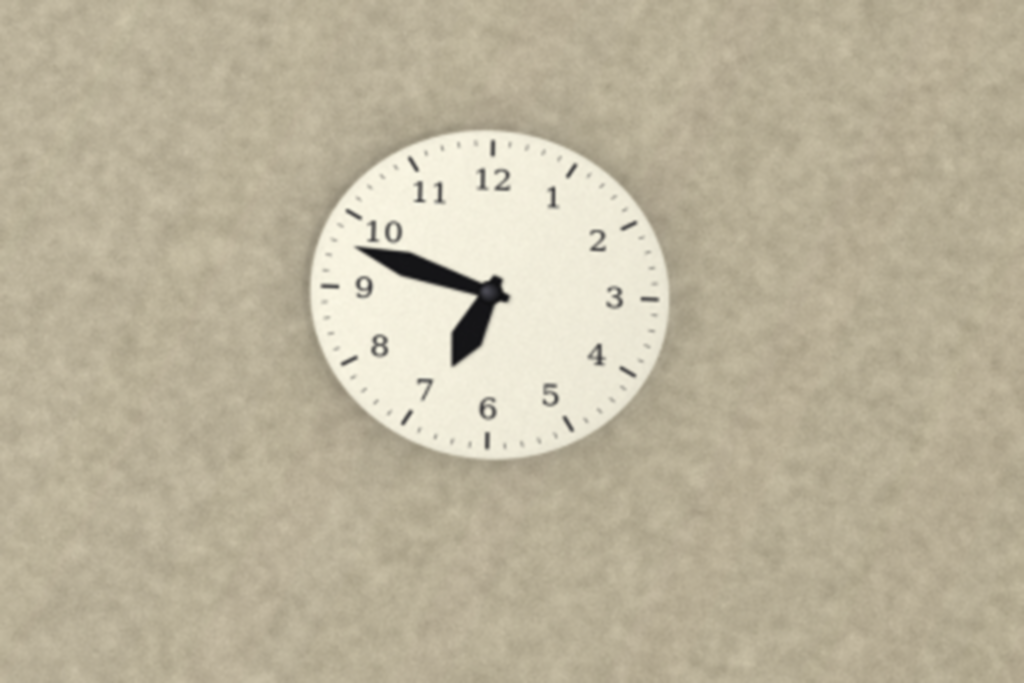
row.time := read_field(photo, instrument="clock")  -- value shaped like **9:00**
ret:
**6:48**
